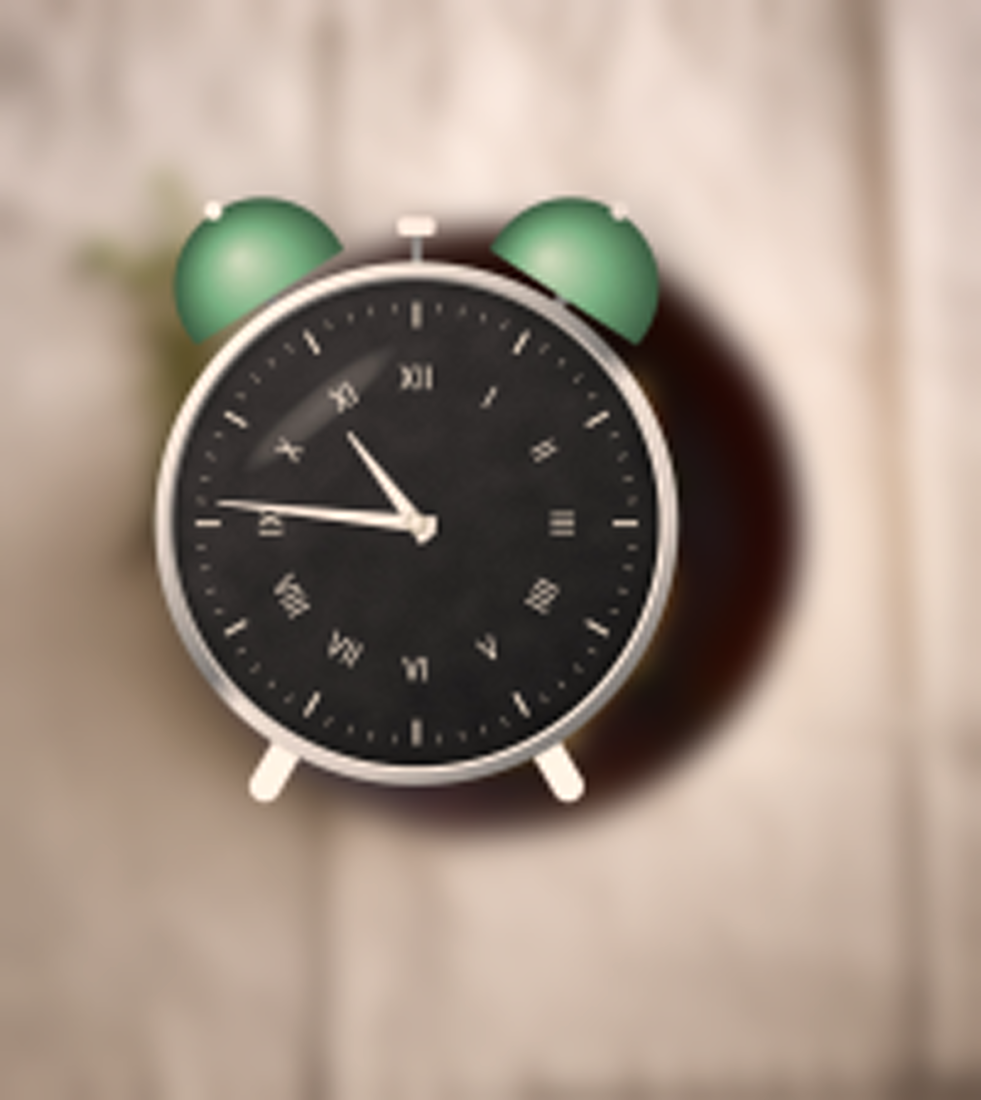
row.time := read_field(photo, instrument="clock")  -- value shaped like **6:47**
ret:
**10:46**
